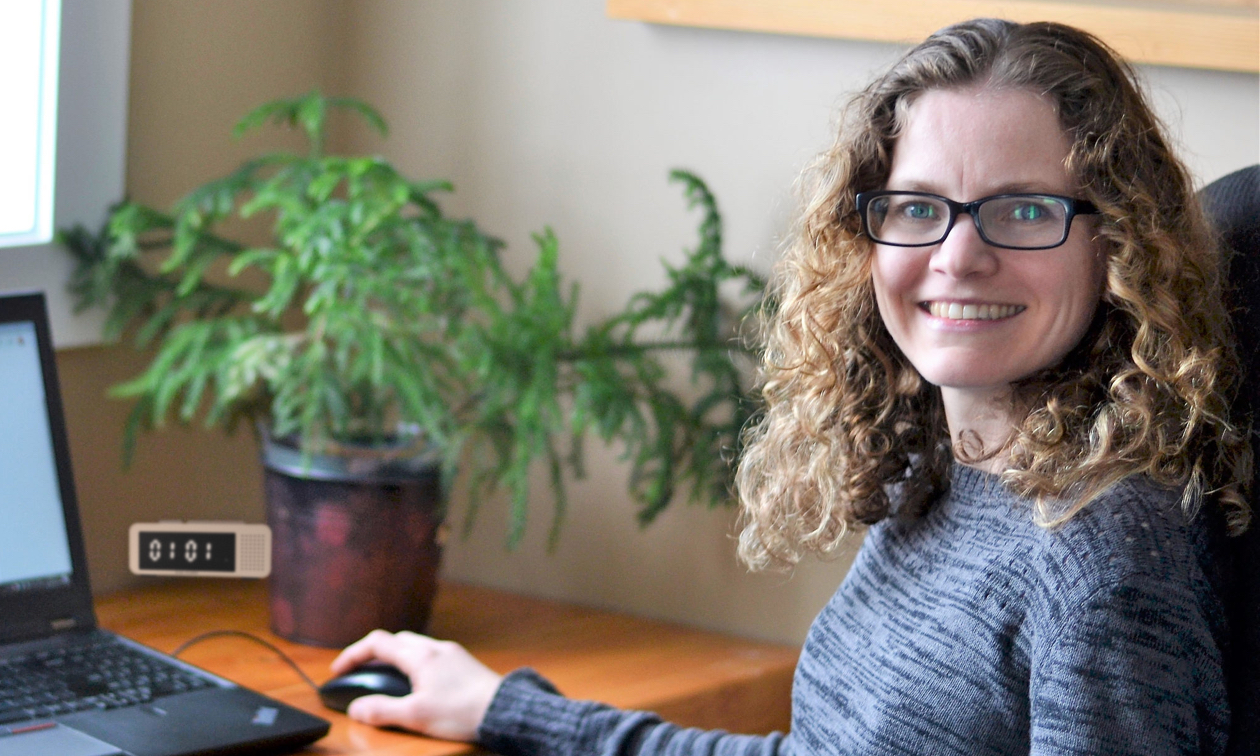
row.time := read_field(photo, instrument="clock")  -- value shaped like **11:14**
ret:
**1:01**
